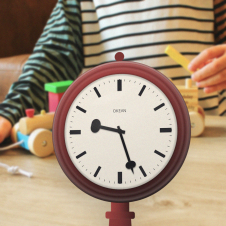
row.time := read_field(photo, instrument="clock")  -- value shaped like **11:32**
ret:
**9:27**
